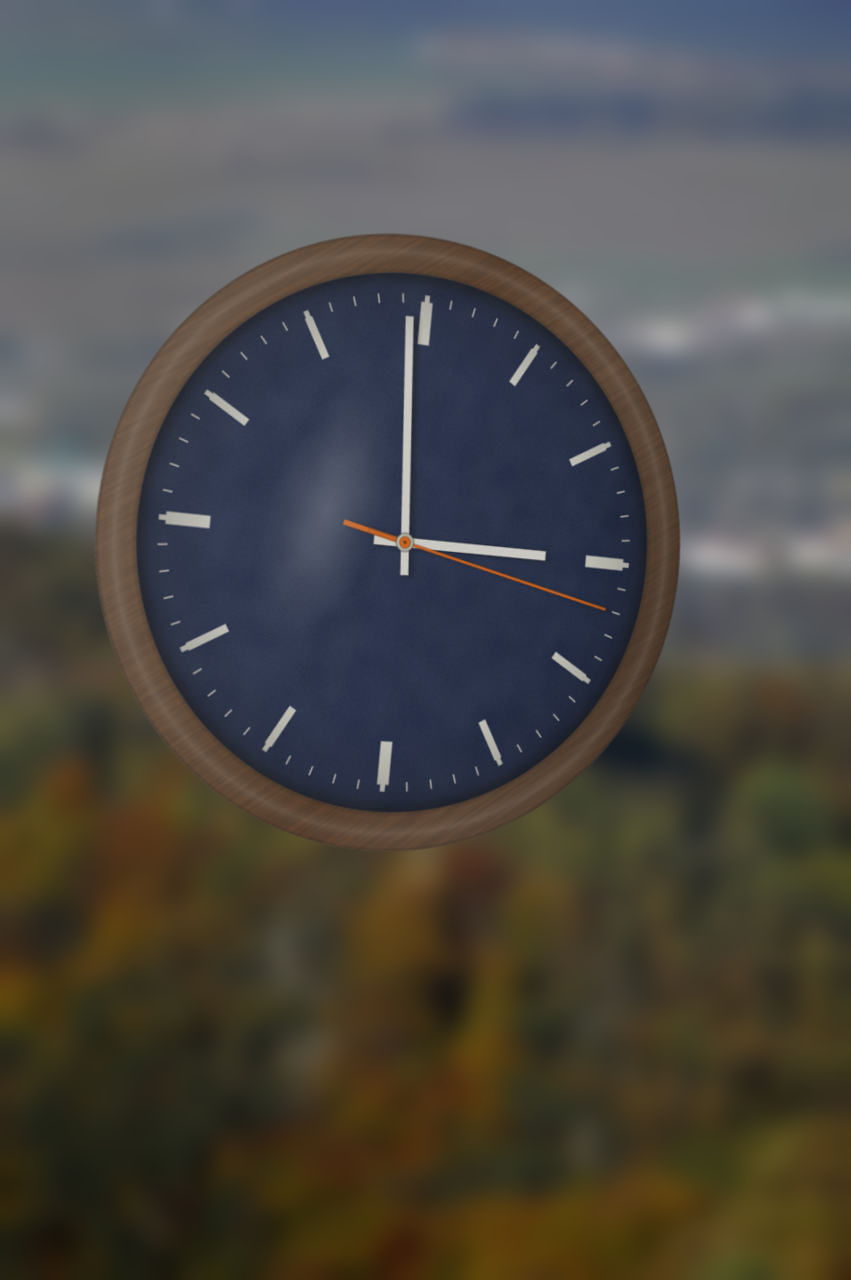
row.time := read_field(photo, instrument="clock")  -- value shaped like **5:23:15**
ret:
**2:59:17**
